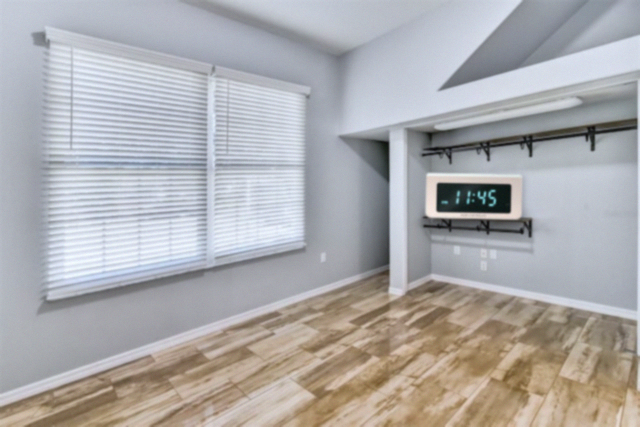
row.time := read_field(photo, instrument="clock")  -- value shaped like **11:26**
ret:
**11:45**
